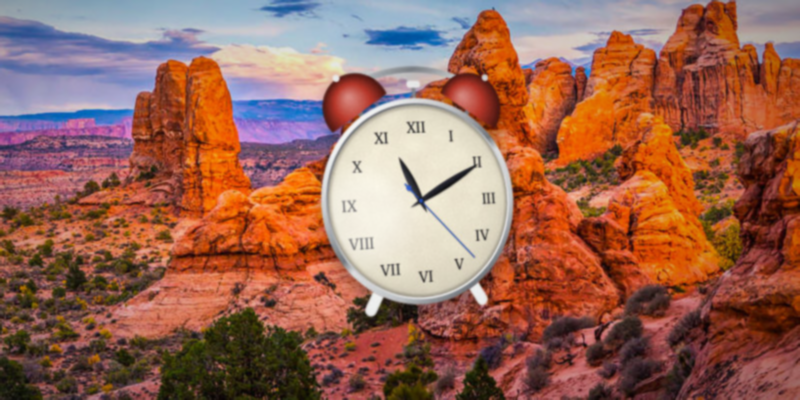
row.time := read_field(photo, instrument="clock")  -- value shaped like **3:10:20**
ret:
**11:10:23**
